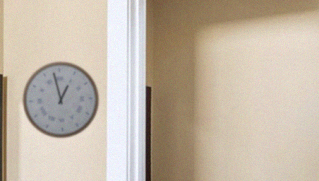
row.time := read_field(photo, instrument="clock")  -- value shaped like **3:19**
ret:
**12:58**
